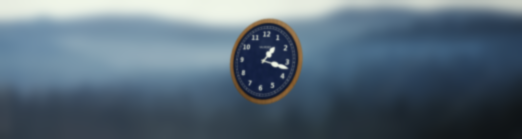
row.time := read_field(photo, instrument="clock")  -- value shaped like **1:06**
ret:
**1:17**
